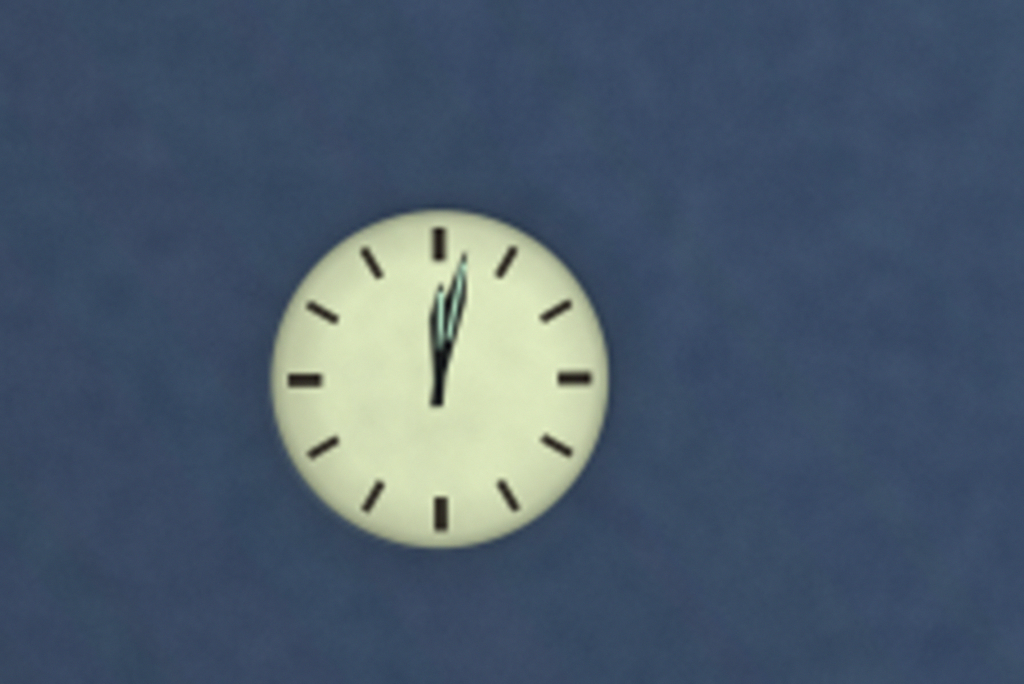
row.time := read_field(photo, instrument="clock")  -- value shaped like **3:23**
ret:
**12:02**
